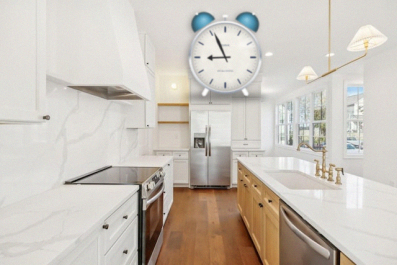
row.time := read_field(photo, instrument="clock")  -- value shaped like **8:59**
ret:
**8:56**
